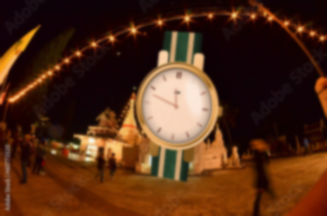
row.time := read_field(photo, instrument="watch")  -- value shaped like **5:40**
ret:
**11:48**
